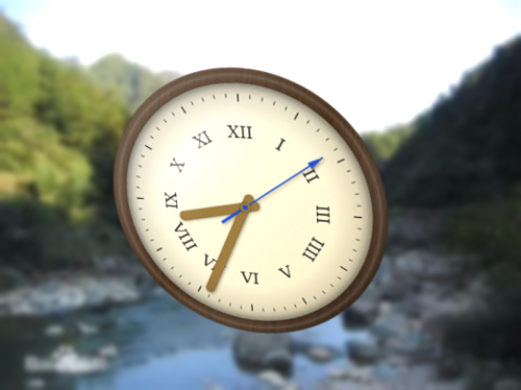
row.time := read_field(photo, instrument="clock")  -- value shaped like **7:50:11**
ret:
**8:34:09**
